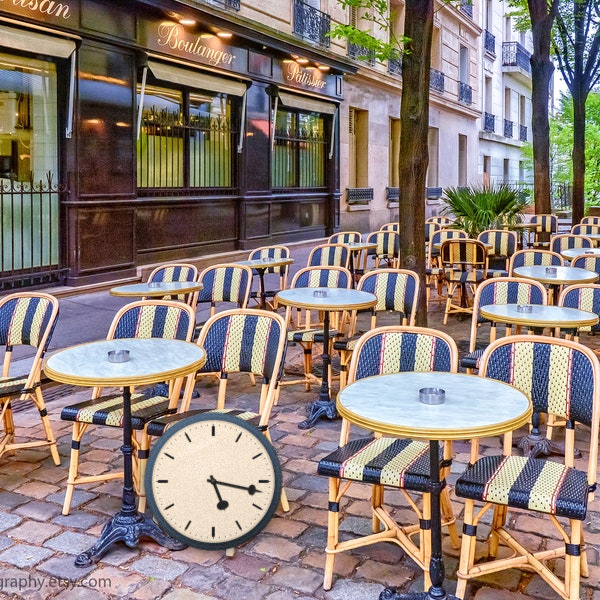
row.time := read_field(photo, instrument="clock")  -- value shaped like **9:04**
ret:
**5:17**
